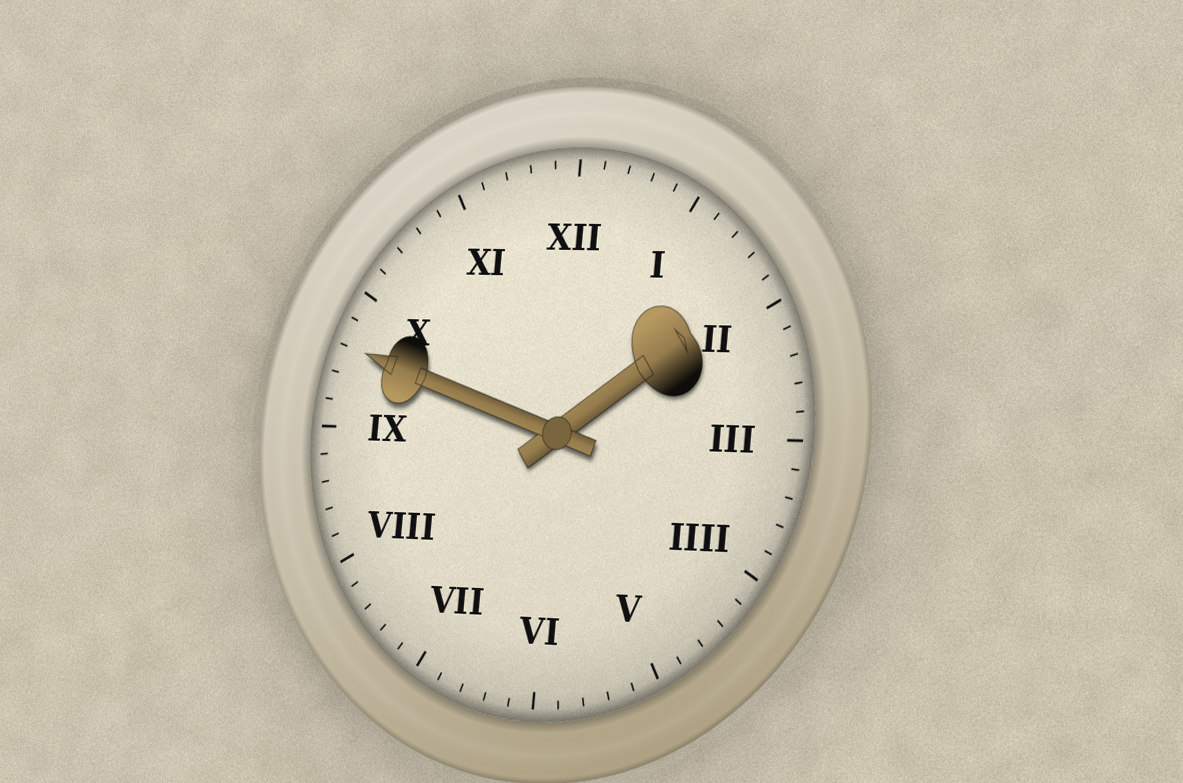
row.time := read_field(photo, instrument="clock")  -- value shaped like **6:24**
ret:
**1:48**
